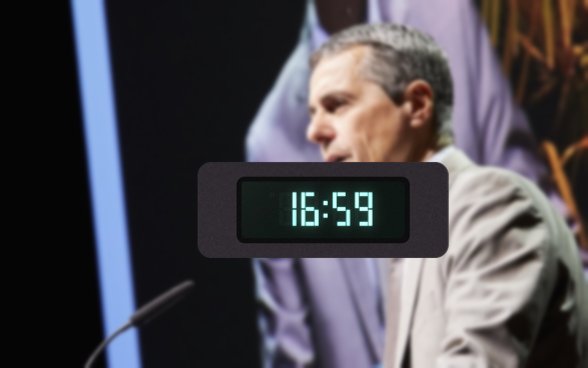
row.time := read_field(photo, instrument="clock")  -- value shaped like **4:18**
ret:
**16:59**
